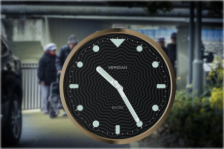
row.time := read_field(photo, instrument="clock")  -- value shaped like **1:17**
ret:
**10:25**
